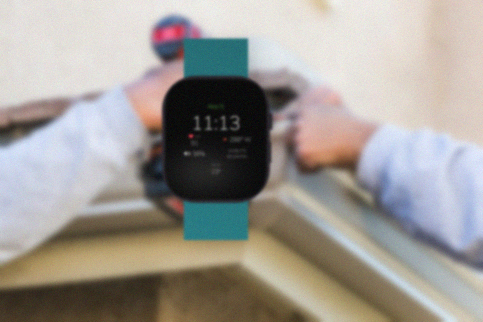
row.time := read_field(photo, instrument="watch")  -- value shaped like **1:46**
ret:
**11:13**
